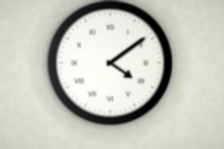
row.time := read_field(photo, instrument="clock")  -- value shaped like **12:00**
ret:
**4:09**
